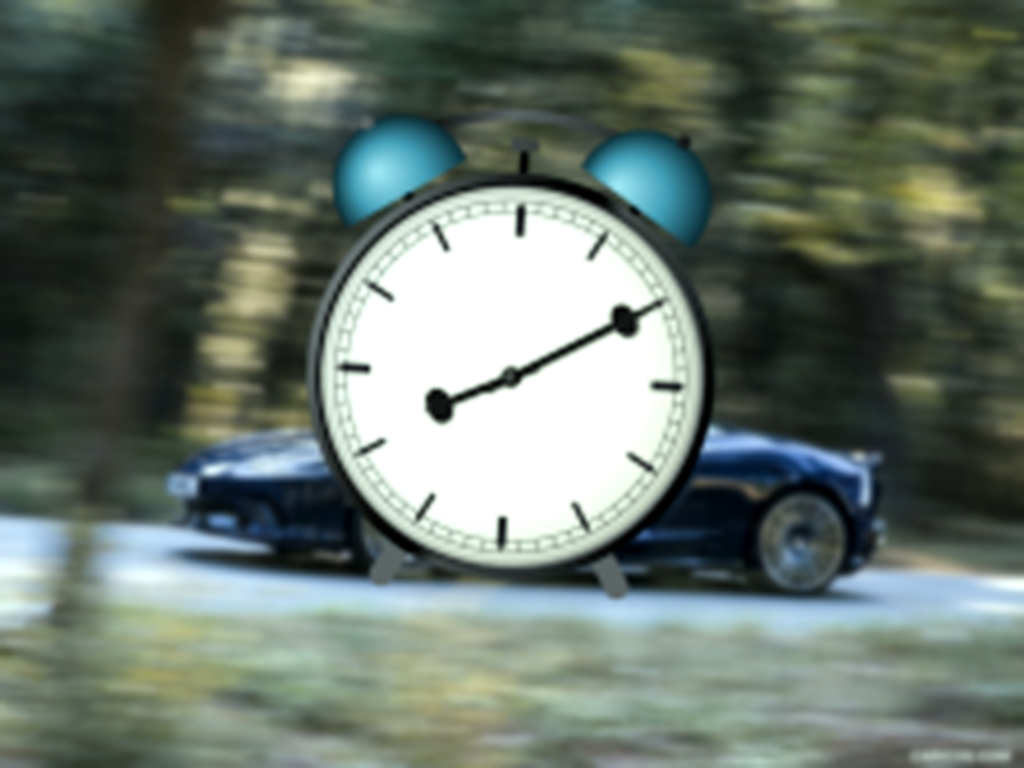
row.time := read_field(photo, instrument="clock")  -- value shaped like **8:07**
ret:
**8:10**
